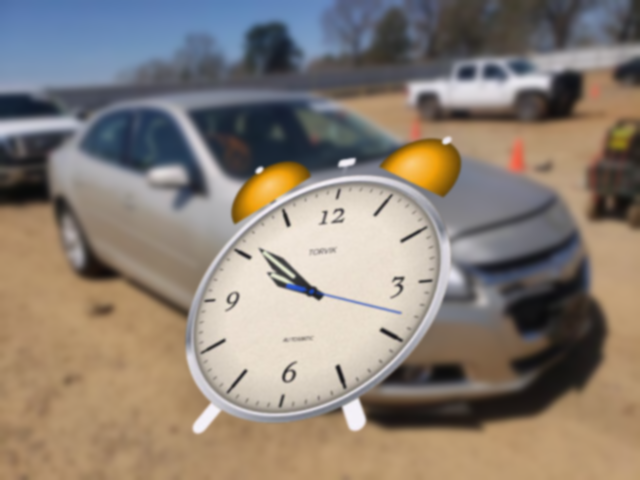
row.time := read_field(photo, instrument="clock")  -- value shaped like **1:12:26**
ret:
**9:51:18**
